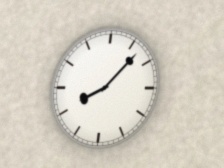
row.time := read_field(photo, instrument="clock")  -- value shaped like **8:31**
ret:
**8:07**
